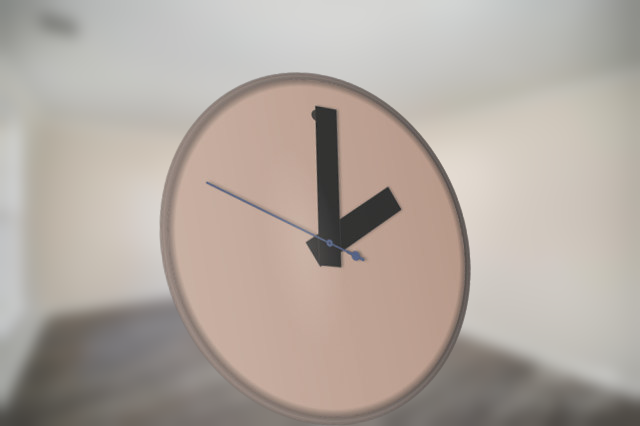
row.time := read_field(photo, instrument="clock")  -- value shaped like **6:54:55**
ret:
**2:00:49**
